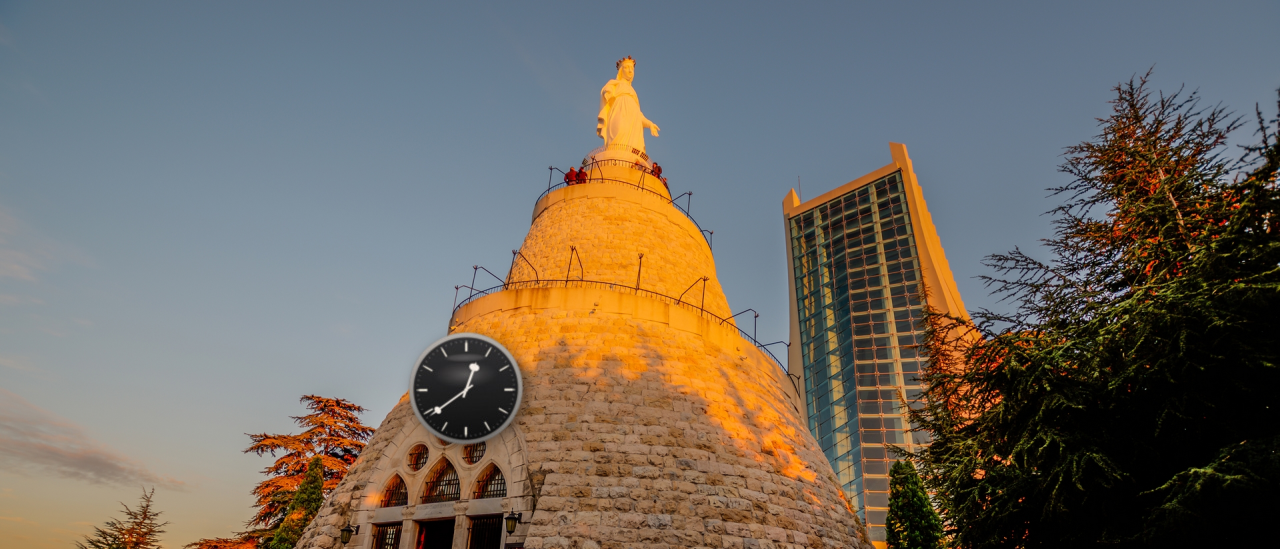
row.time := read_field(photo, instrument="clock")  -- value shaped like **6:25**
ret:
**12:39**
